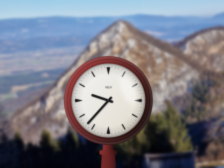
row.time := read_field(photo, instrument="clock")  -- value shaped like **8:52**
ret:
**9:37**
